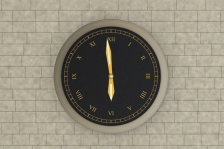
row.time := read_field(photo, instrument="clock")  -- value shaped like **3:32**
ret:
**5:59**
